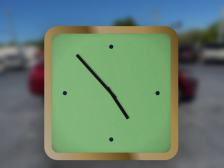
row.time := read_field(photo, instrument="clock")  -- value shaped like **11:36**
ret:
**4:53**
